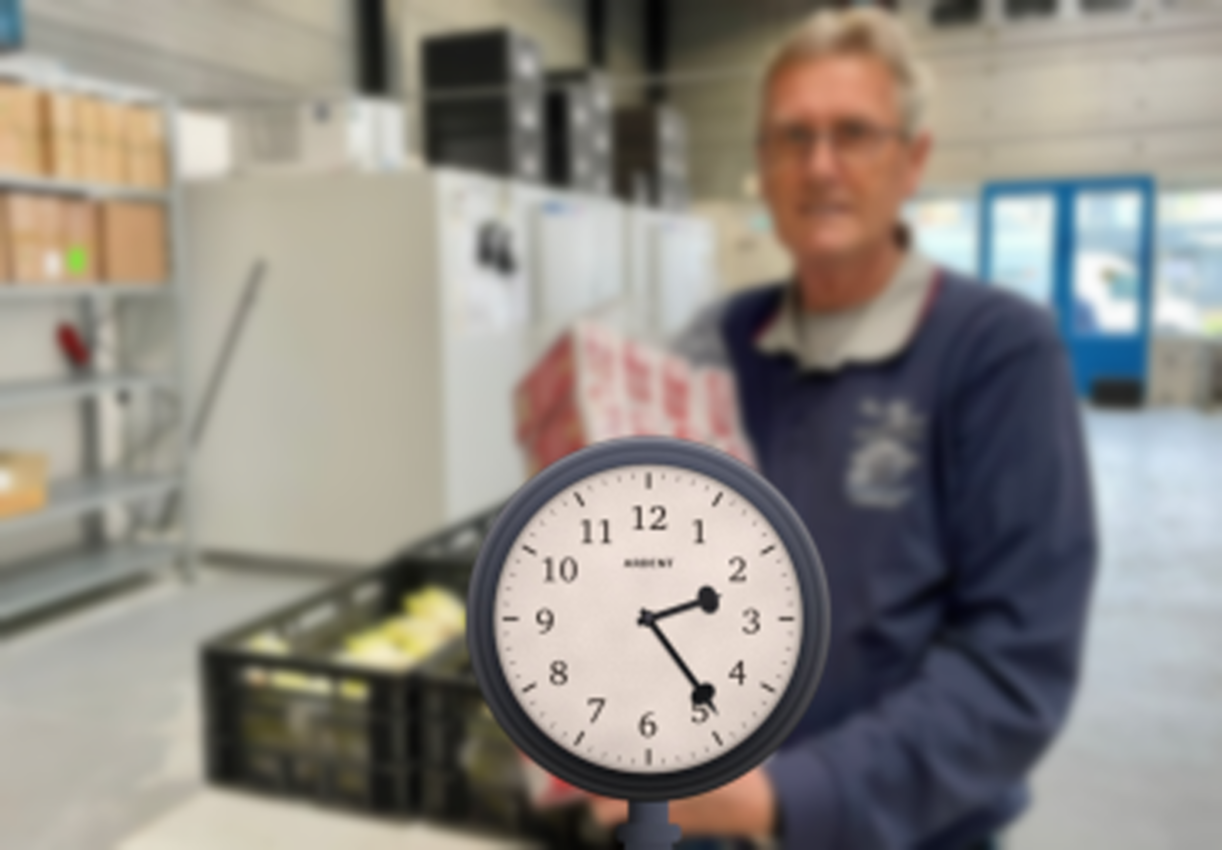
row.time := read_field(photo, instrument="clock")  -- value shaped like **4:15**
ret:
**2:24**
